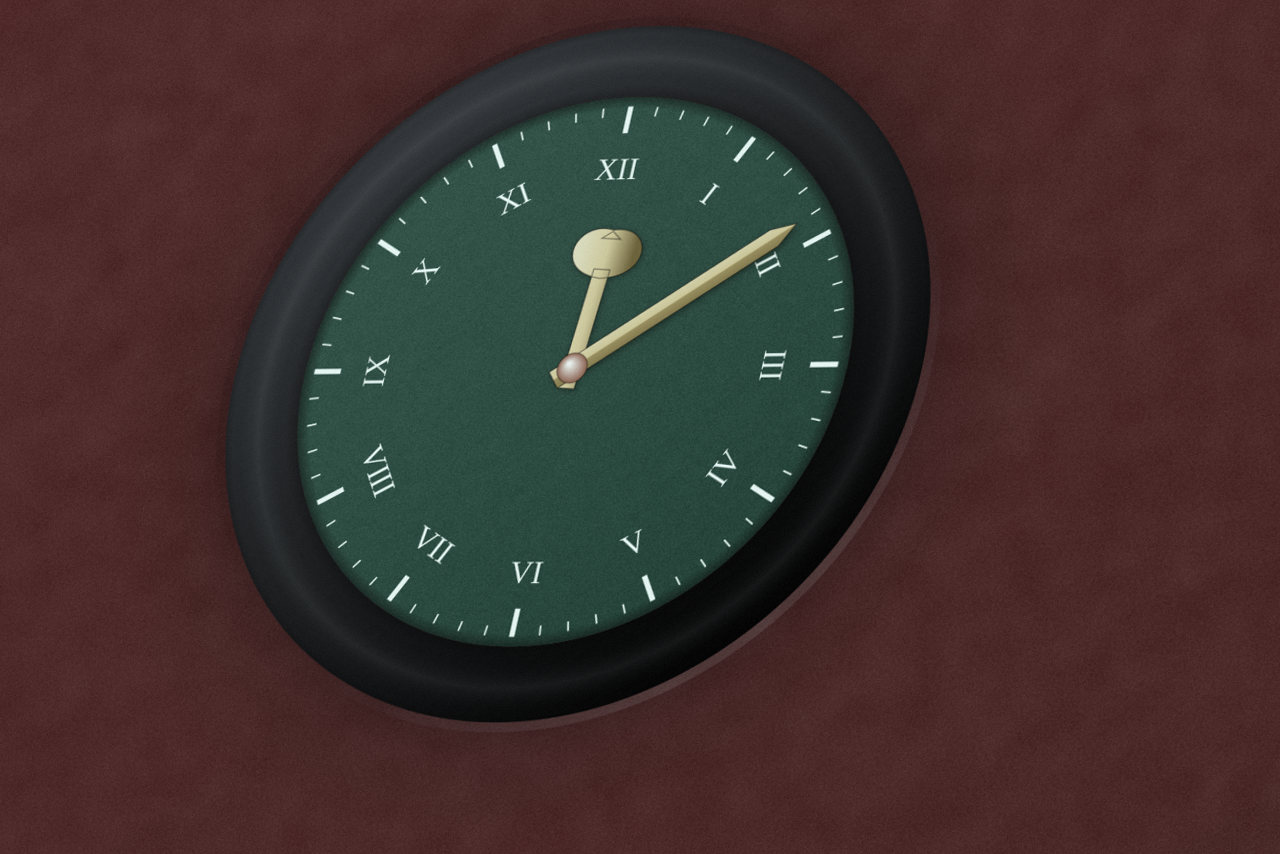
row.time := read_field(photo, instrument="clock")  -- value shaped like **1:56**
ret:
**12:09**
